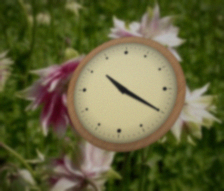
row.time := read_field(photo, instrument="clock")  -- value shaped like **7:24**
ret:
**10:20**
